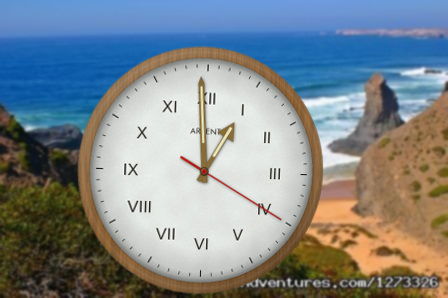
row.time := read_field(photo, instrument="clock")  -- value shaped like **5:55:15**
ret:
**12:59:20**
